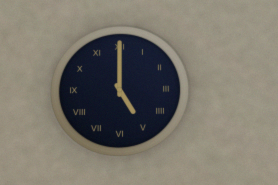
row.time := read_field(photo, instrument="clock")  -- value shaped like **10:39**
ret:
**5:00**
